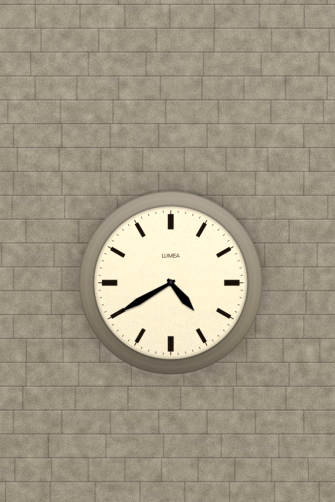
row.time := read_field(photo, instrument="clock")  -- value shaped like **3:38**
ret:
**4:40**
